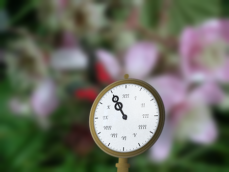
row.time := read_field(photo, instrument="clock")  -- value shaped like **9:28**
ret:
**10:55**
